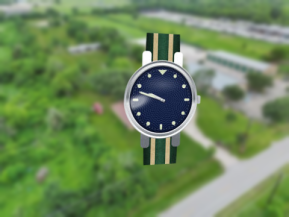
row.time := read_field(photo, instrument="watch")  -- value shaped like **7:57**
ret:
**9:48**
